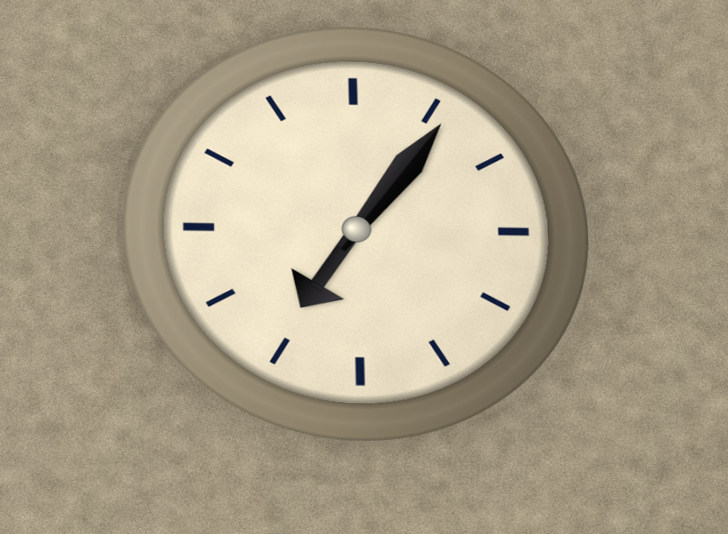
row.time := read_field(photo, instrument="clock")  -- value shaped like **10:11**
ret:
**7:06**
